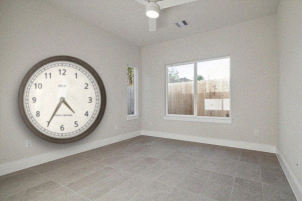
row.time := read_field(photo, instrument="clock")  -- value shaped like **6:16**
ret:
**4:35**
